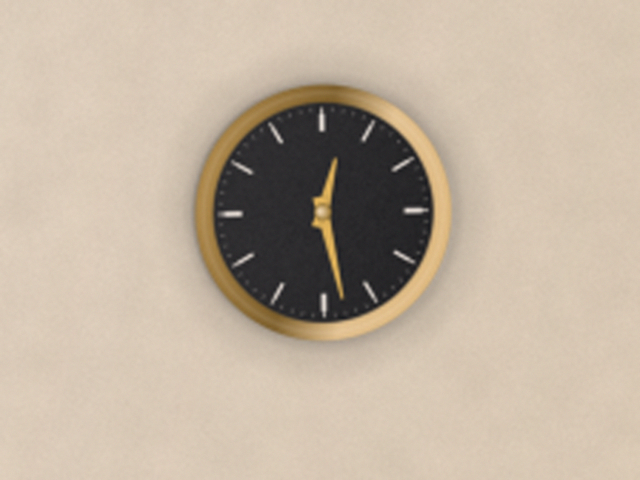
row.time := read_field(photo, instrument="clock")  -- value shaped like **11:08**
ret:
**12:28**
